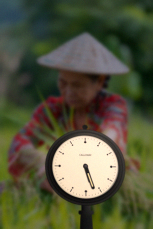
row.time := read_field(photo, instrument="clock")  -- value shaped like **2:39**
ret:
**5:27**
